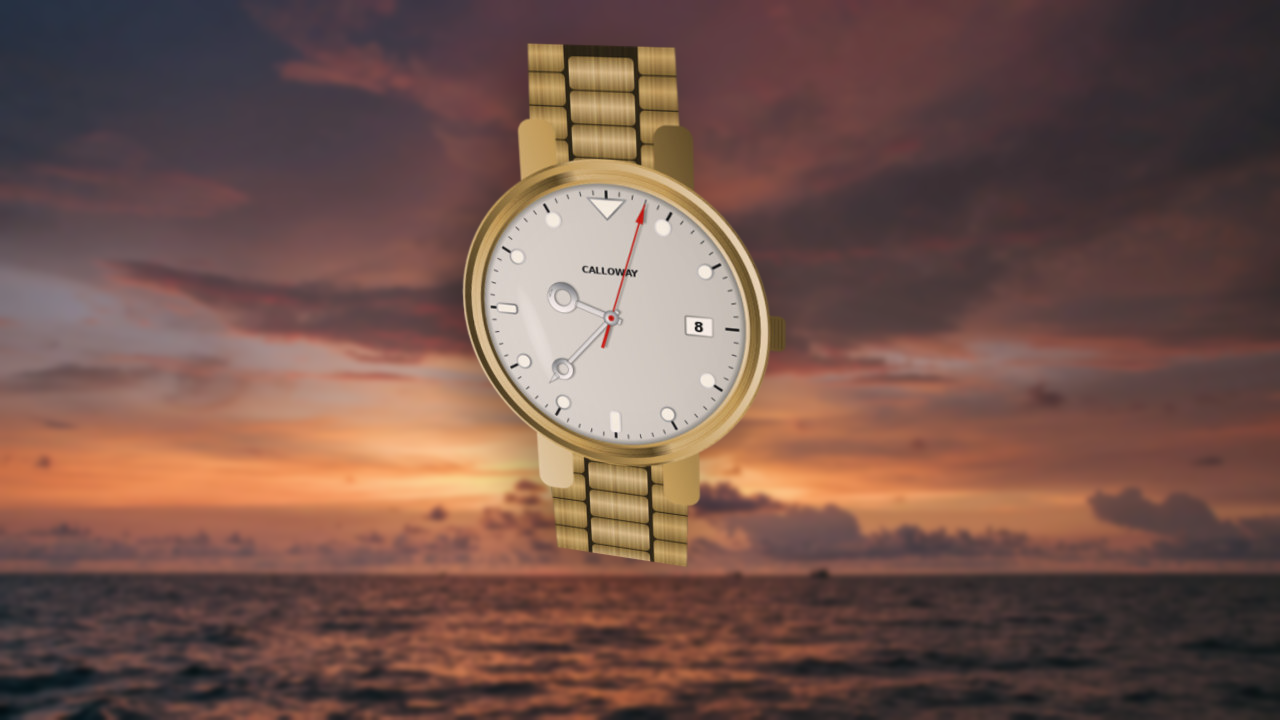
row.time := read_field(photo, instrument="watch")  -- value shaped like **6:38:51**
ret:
**9:37:03**
